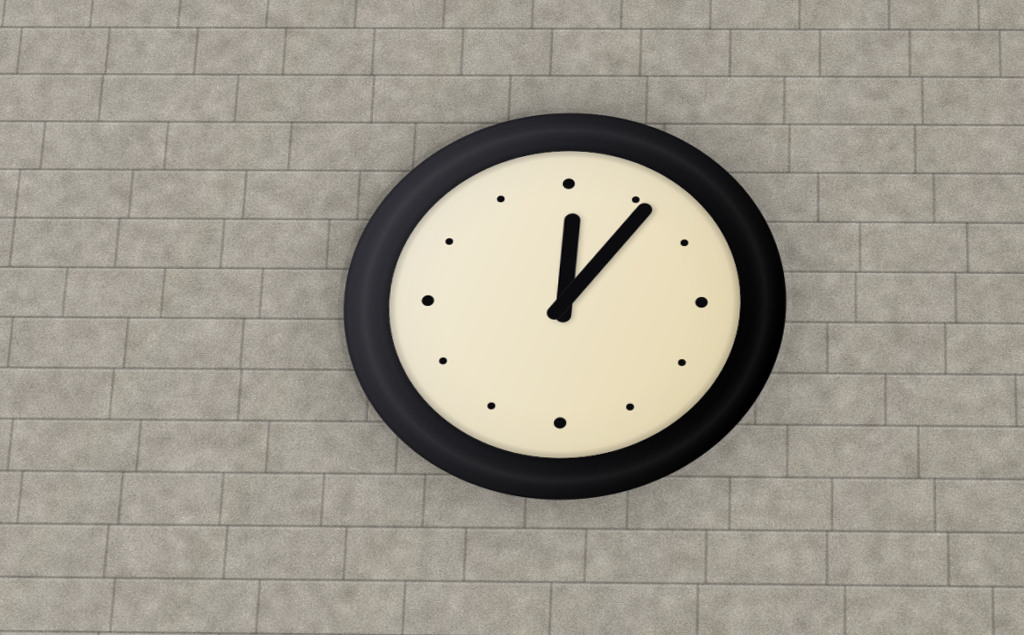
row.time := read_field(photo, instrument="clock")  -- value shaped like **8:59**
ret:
**12:06**
